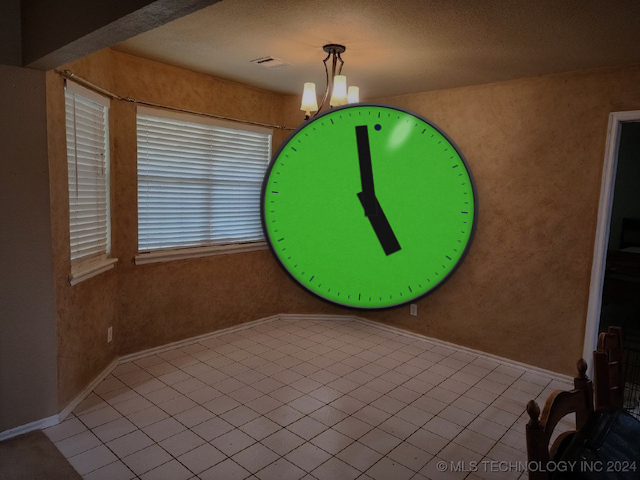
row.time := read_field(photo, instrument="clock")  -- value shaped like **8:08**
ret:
**4:58**
